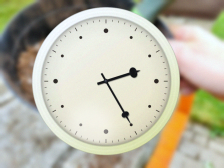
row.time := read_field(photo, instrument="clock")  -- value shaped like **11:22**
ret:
**2:25**
